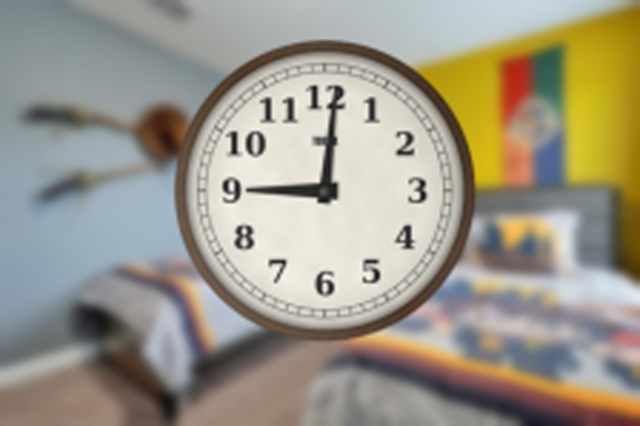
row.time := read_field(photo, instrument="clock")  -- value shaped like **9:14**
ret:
**9:01**
